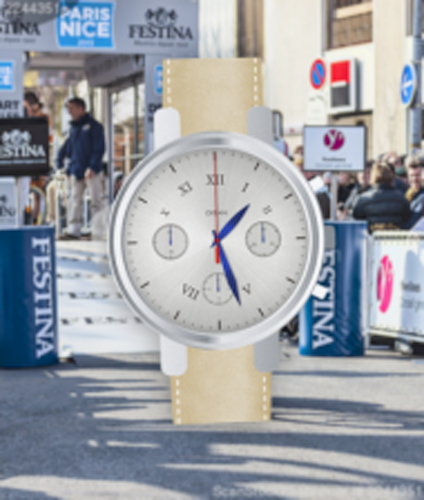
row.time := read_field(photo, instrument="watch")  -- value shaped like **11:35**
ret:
**1:27**
